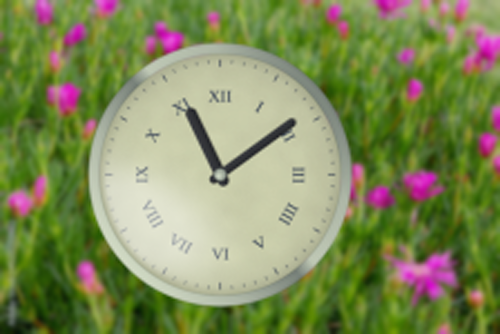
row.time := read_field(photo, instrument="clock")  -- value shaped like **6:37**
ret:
**11:09**
